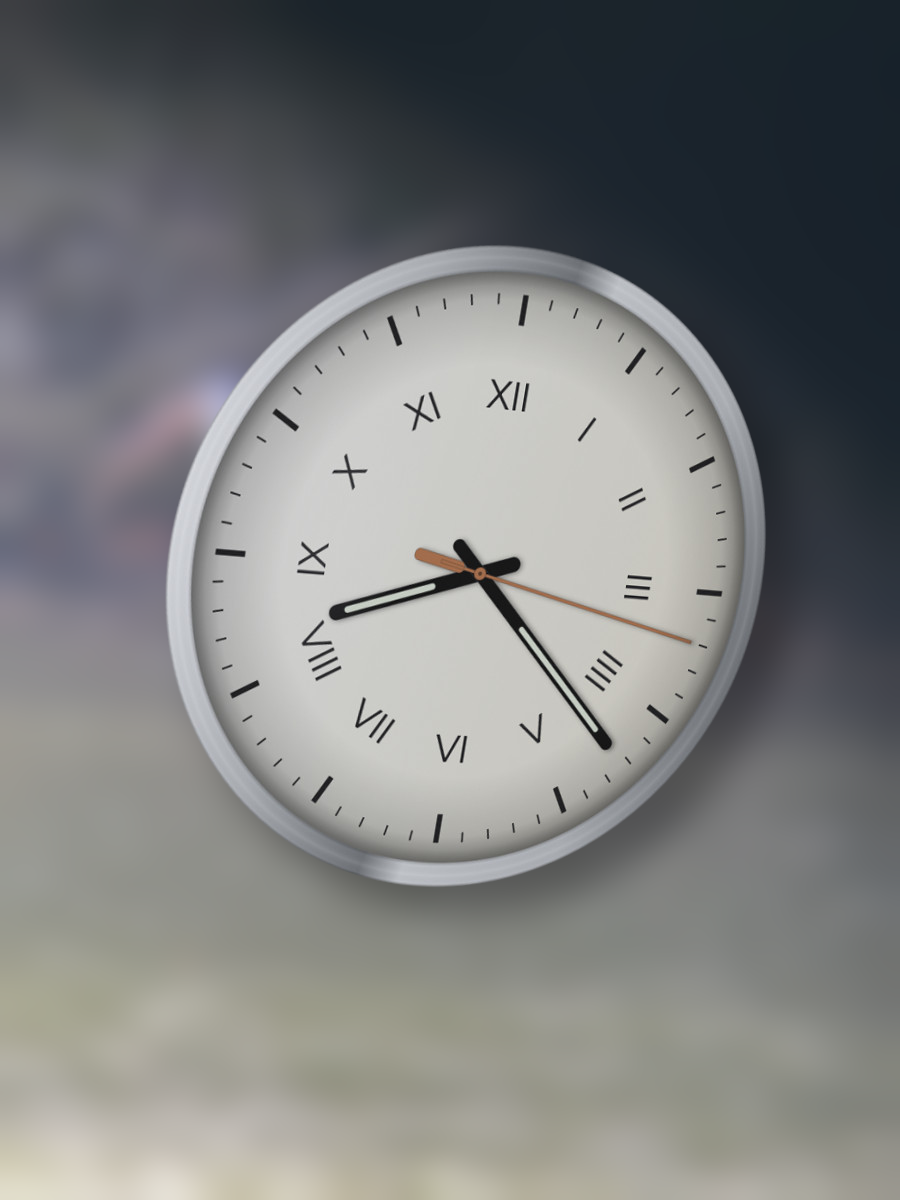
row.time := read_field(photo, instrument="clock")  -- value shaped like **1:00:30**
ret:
**8:22:17**
